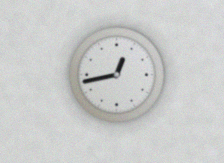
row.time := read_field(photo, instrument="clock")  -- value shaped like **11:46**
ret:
**12:43**
